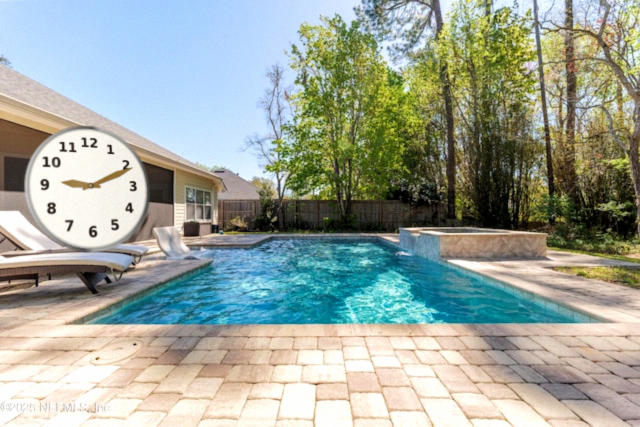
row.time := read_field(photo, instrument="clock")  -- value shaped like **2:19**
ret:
**9:11**
